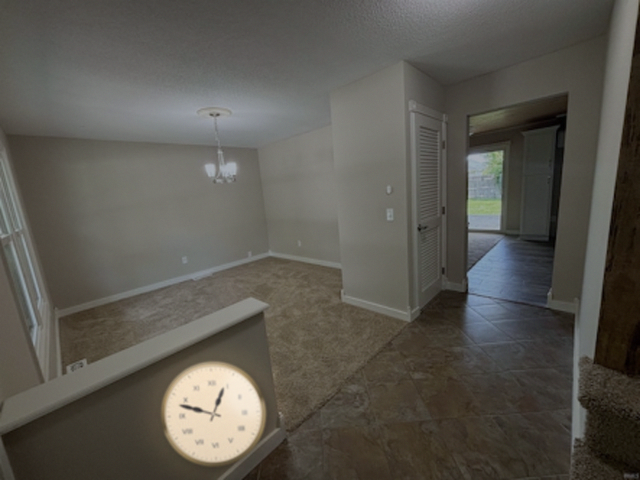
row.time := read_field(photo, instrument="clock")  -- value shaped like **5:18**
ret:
**12:48**
